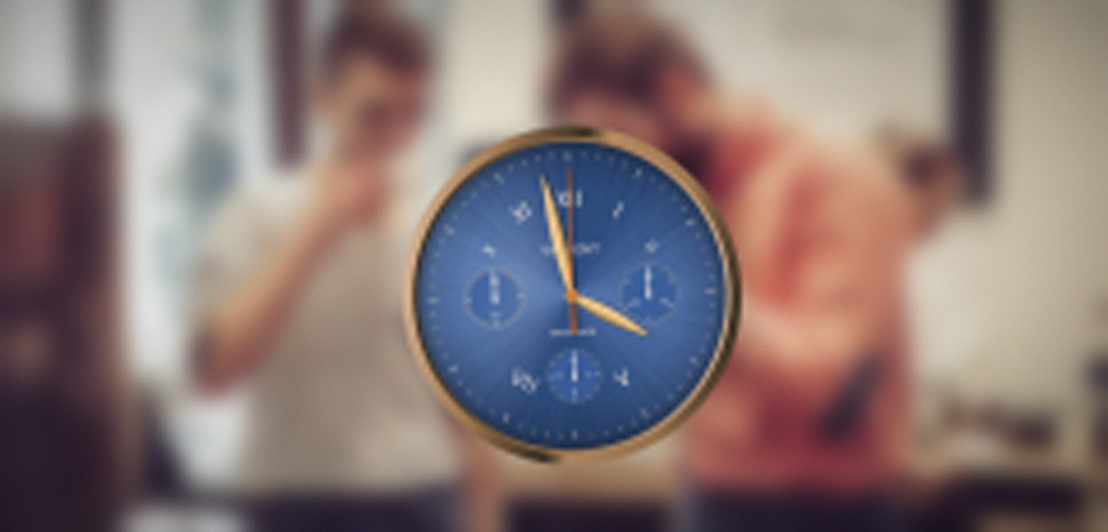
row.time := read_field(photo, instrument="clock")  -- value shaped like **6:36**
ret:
**3:58**
